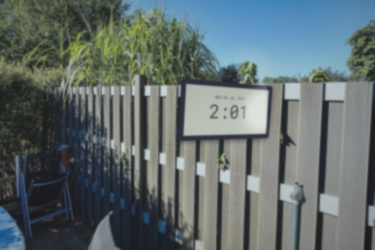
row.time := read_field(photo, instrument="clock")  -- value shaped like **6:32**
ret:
**2:01**
